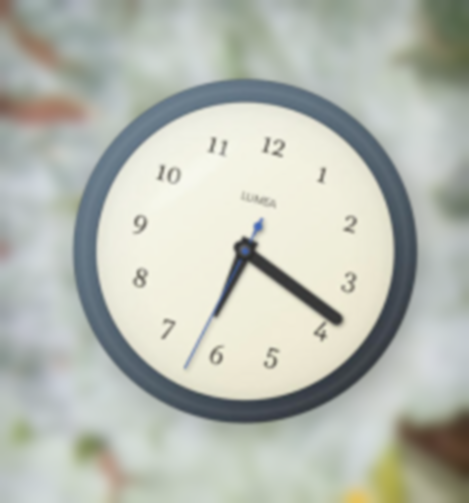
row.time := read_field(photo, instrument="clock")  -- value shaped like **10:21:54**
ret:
**6:18:32**
